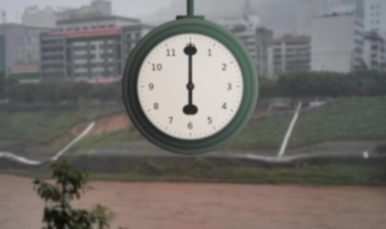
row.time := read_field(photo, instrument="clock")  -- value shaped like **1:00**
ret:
**6:00**
